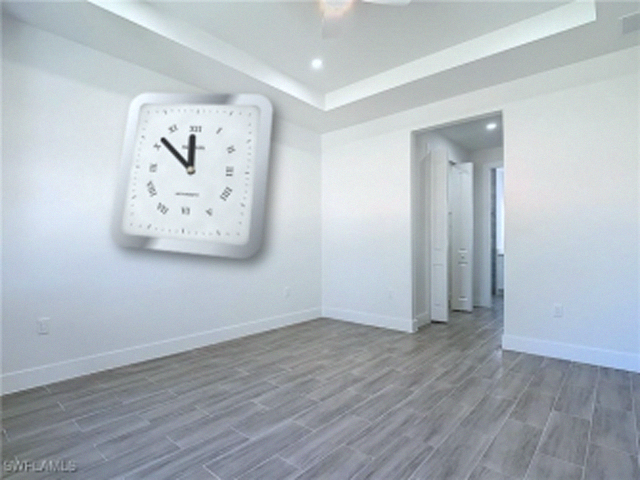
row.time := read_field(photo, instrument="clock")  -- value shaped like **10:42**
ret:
**11:52**
